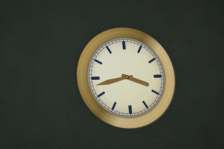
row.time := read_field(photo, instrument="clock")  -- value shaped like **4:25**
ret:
**3:43**
